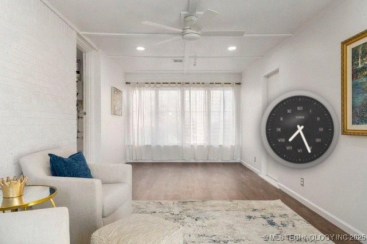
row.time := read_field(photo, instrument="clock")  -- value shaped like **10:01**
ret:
**7:26**
